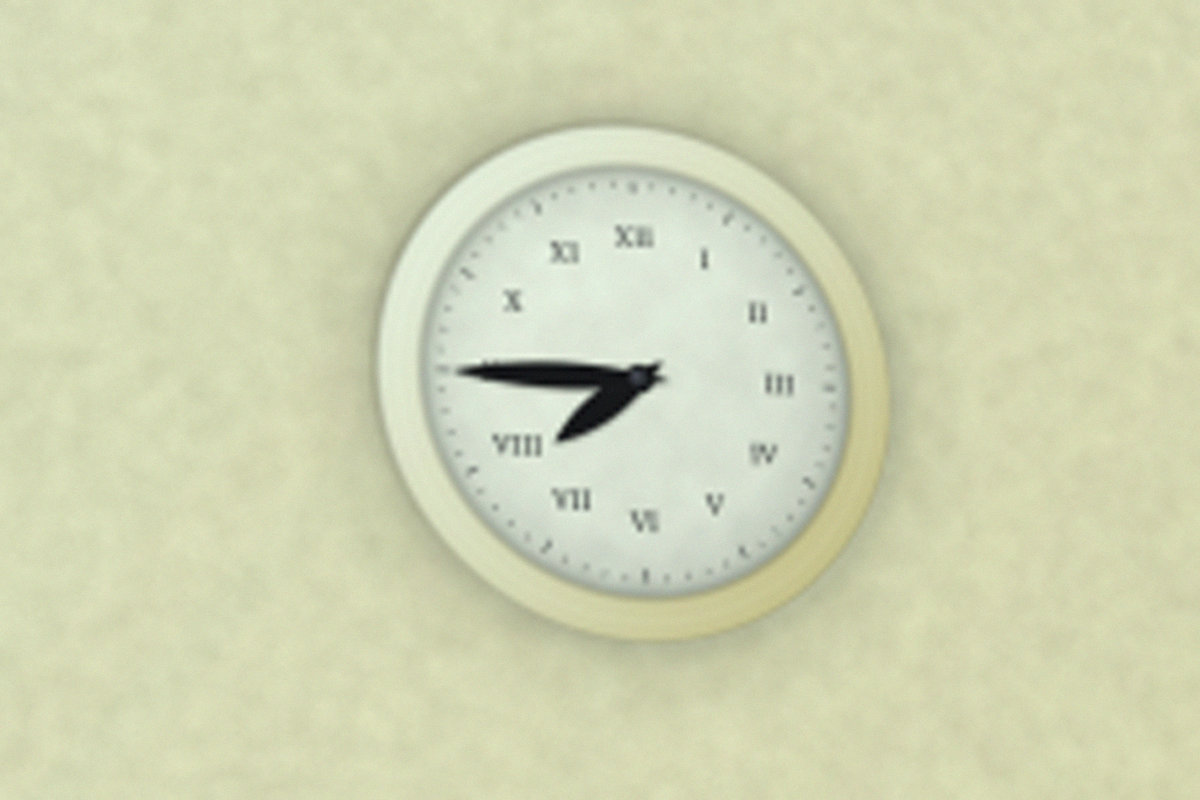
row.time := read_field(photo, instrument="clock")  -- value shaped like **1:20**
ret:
**7:45**
